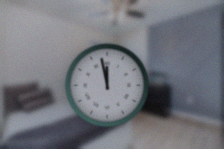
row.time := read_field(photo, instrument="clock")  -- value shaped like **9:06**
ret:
**11:58**
